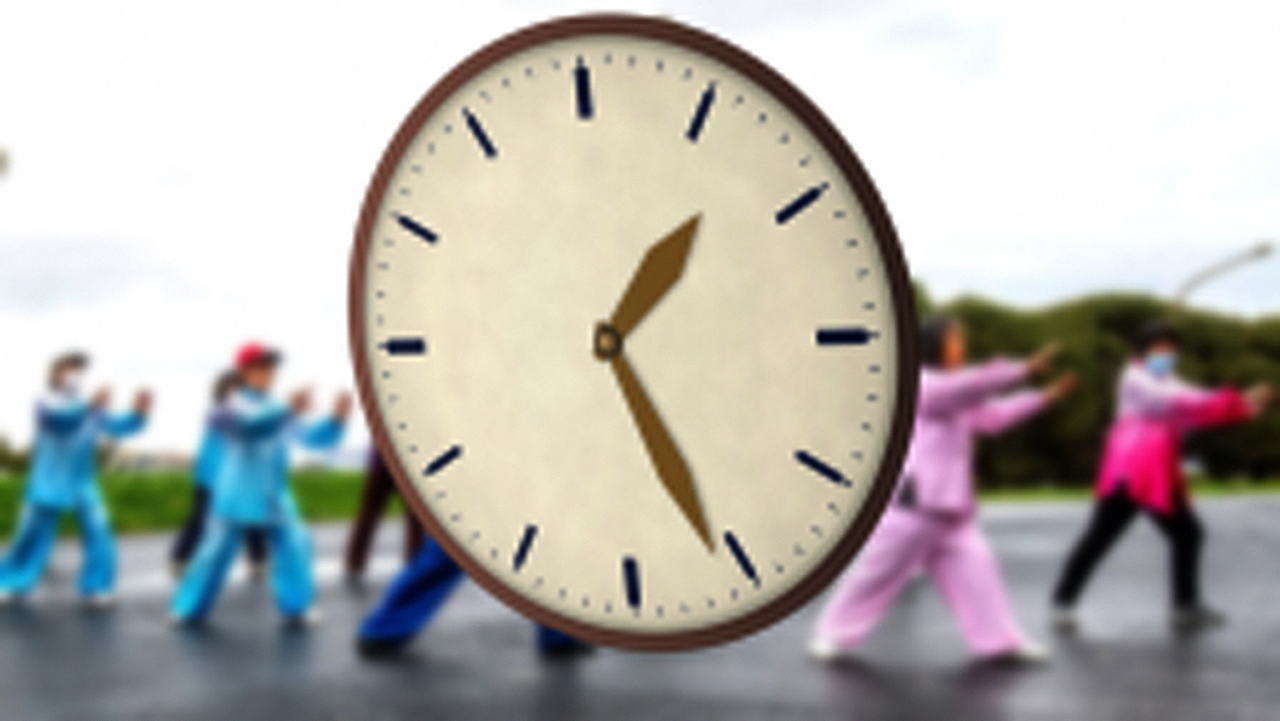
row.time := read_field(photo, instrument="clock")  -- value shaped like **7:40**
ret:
**1:26**
